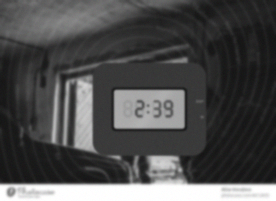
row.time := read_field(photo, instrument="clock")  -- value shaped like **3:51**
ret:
**2:39**
